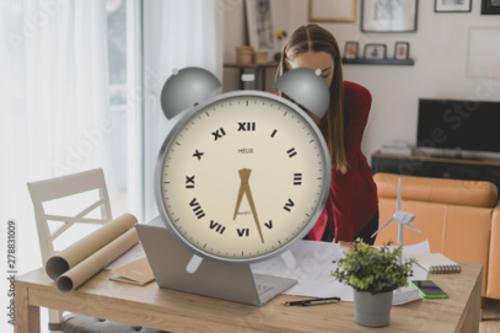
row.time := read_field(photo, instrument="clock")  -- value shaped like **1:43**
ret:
**6:27**
